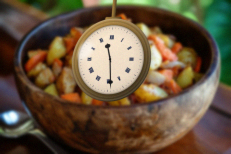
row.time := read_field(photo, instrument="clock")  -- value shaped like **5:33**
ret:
**11:29**
